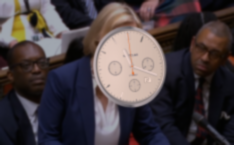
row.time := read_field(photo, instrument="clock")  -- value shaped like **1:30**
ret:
**11:19**
